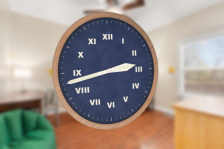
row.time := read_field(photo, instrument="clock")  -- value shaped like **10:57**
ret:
**2:43**
